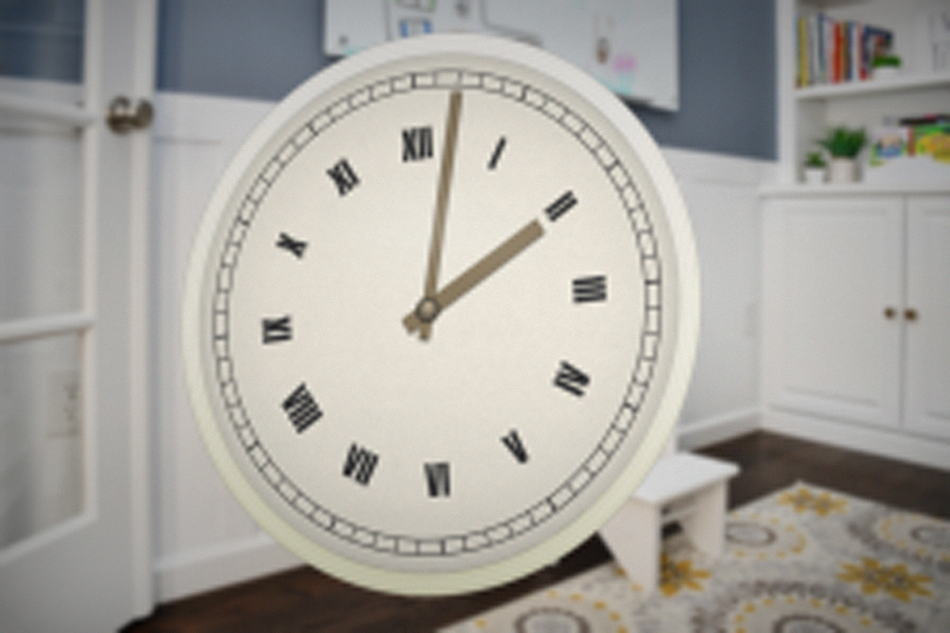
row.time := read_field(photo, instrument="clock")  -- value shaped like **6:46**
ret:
**2:02**
